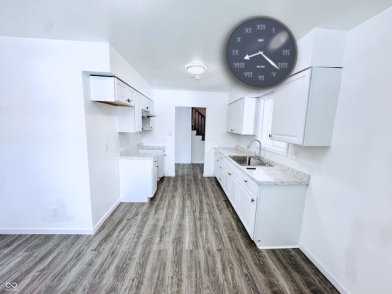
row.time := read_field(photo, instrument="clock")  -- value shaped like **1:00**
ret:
**8:22**
